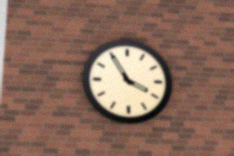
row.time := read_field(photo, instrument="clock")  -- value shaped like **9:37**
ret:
**3:55**
